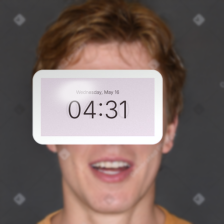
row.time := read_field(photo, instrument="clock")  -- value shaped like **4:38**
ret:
**4:31**
